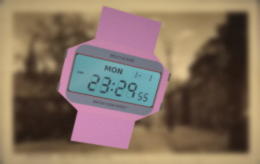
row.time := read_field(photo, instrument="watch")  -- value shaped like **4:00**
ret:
**23:29**
